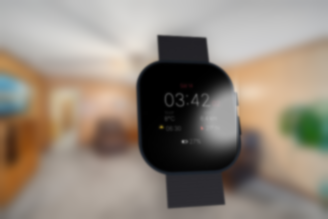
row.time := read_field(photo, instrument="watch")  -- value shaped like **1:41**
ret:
**3:42**
